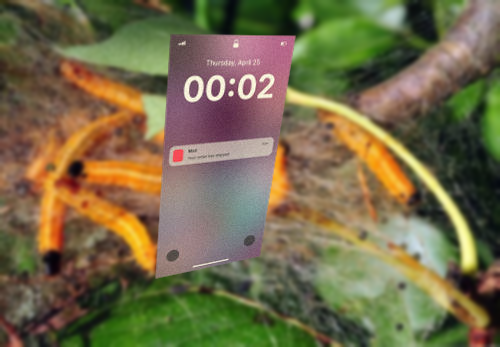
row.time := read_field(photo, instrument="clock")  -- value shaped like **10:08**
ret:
**0:02**
